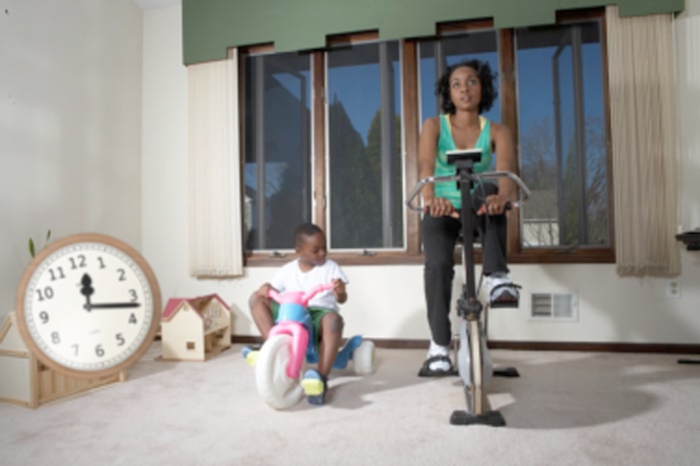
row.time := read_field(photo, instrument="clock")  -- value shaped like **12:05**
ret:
**12:17**
